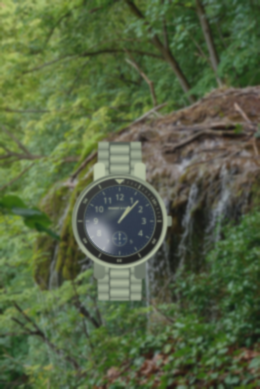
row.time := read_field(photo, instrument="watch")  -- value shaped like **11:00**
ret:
**1:07**
